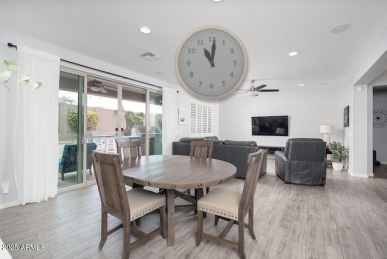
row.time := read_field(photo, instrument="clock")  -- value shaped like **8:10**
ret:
**11:01**
